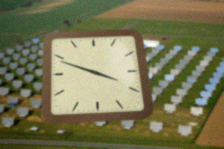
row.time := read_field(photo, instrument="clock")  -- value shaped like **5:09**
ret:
**3:49**
